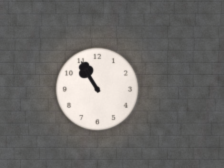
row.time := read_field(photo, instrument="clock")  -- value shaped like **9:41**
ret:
**10:55**
